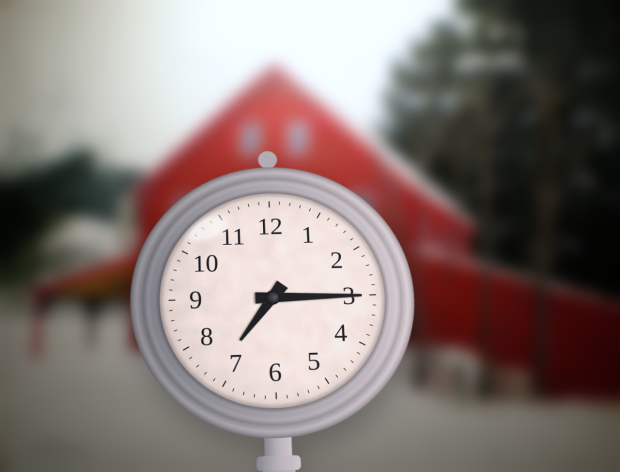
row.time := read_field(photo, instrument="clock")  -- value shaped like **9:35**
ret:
**7:15**
